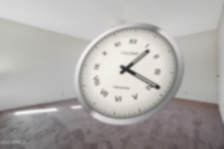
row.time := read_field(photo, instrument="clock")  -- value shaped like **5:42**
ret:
**1:19**
